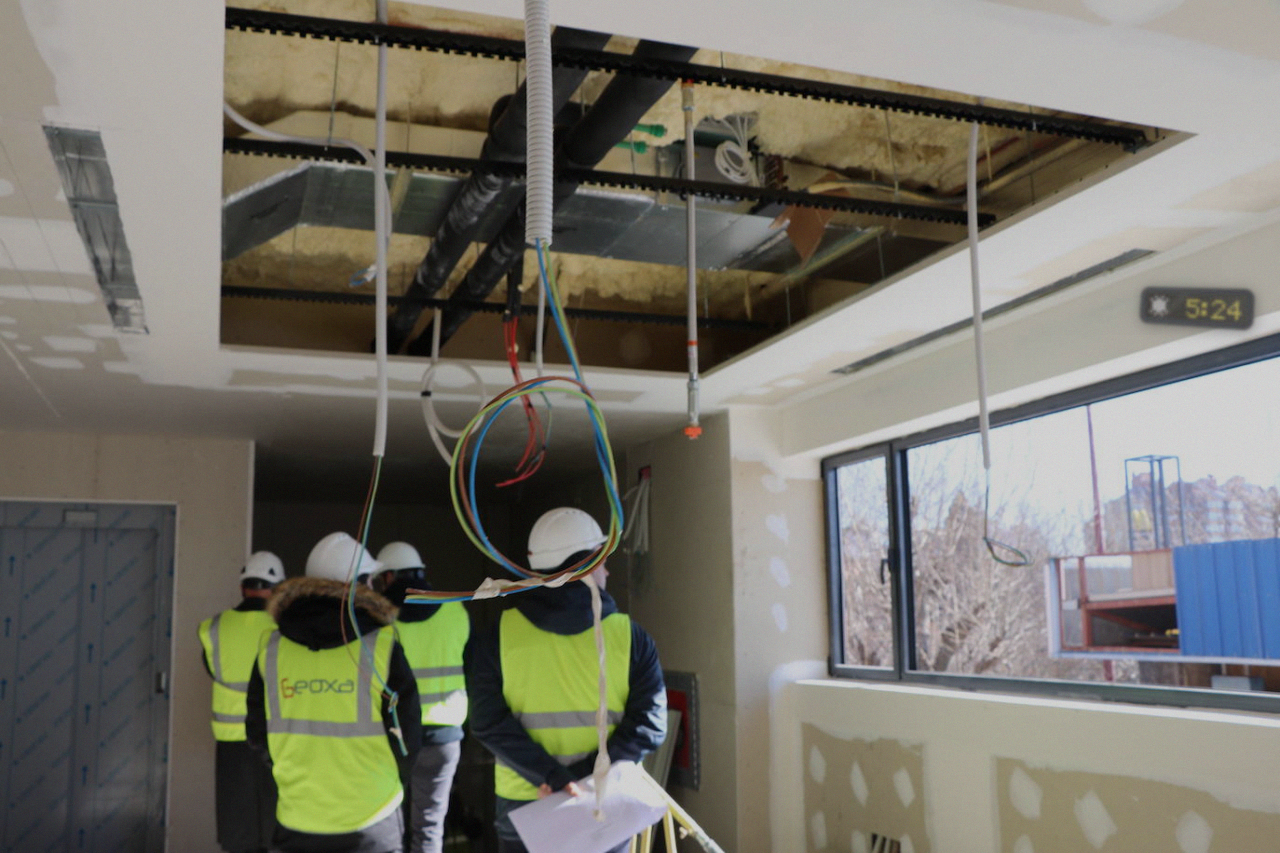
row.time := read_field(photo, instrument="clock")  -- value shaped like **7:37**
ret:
**5:24**
